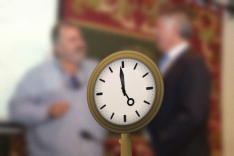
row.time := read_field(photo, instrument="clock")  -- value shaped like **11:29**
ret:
**4:59**
